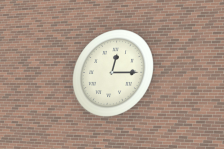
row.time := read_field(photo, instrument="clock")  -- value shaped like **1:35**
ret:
**12:15**
